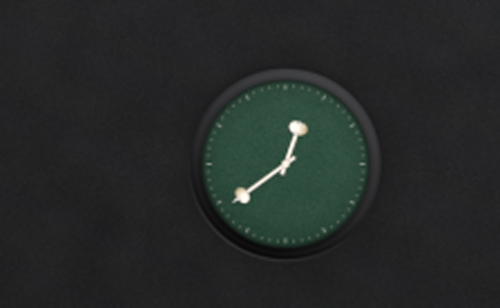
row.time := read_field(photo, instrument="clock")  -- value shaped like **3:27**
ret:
**12:39**
